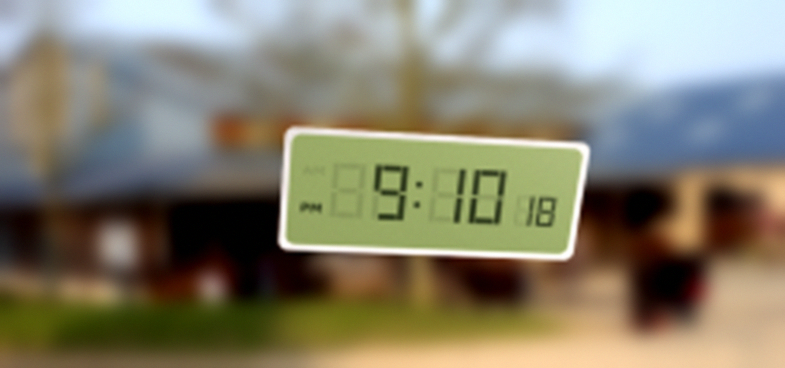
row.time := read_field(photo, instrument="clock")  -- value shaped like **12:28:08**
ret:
**9:10:18**
